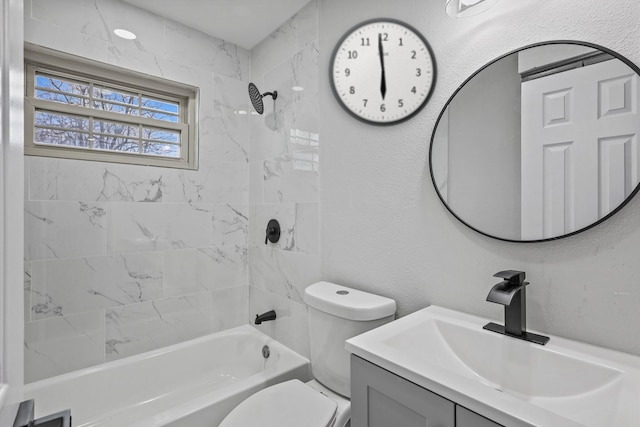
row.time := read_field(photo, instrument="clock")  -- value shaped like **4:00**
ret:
**5:59**
